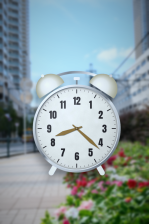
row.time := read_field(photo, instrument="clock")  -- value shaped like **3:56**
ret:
**8:22**
